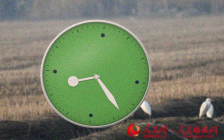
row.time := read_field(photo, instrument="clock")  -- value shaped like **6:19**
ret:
**8:23**
